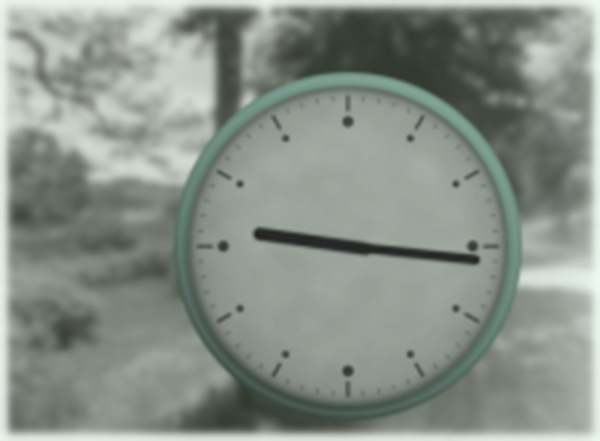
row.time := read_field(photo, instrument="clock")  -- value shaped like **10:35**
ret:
**9:16**
